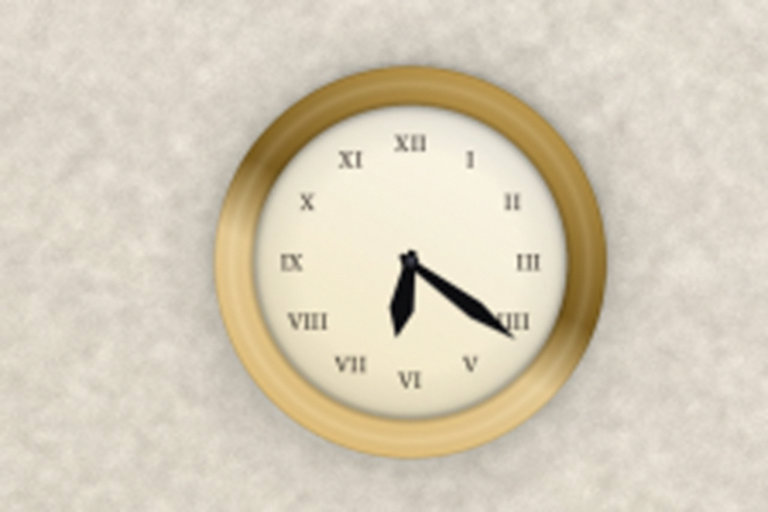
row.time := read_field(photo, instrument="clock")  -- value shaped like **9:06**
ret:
**6:21**
